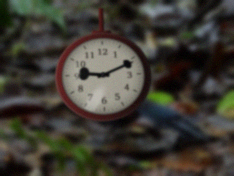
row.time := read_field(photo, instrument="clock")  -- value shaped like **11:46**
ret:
**9:11**
